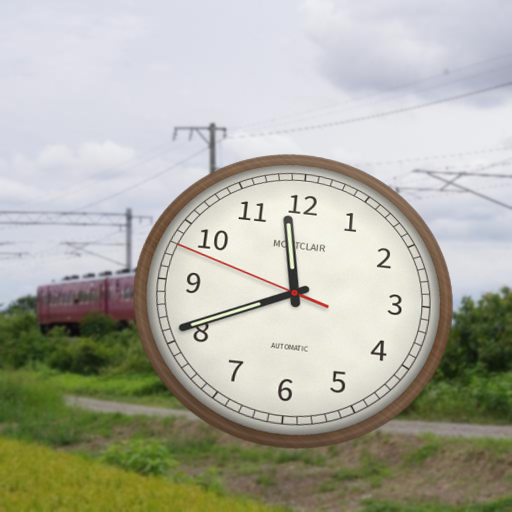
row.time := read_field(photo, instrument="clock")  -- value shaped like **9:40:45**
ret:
**11:40:48**
